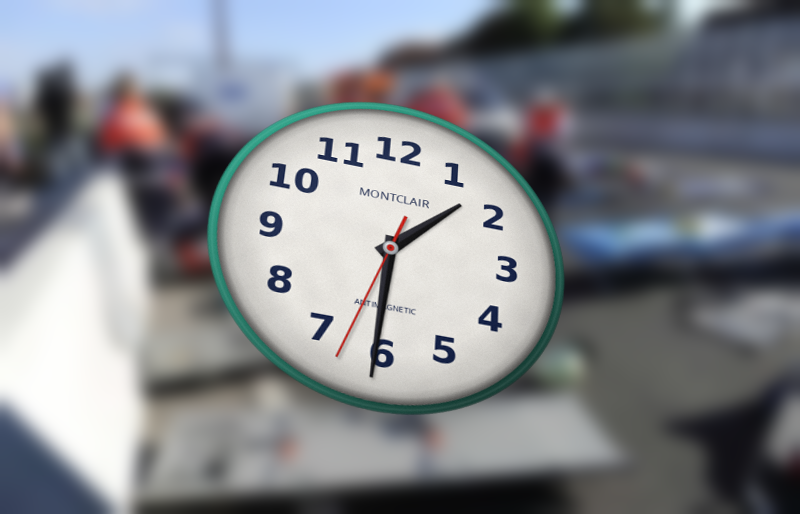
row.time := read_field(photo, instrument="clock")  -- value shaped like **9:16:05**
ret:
**1:30:33**
